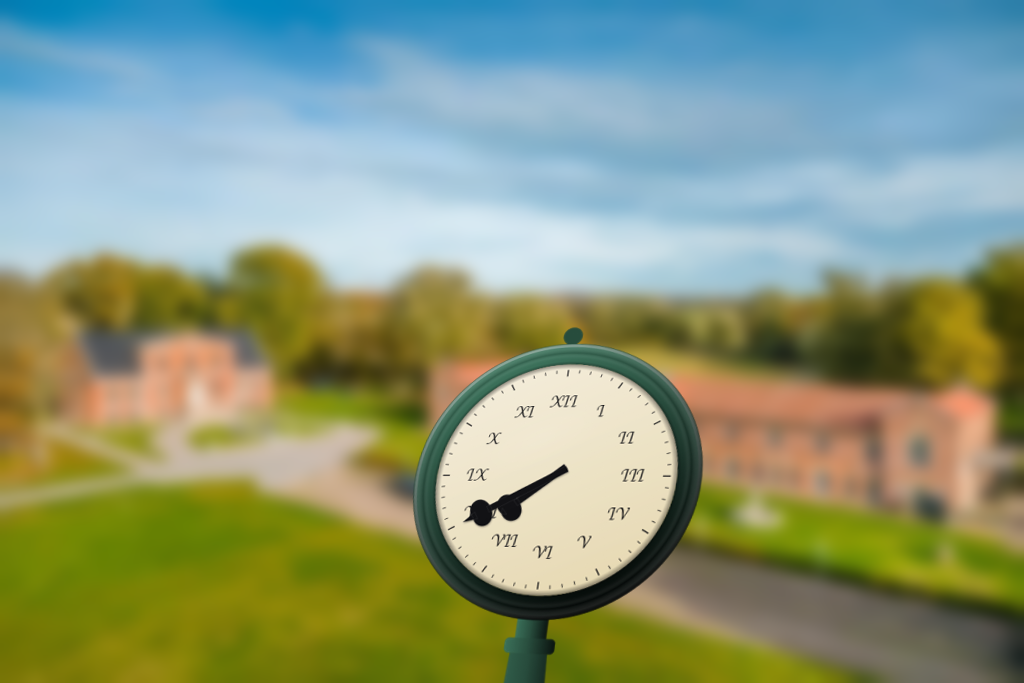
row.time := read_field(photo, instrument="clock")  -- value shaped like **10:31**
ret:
**7:40**
